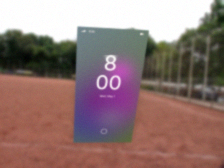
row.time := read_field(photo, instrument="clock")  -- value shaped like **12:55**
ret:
**8:00**
